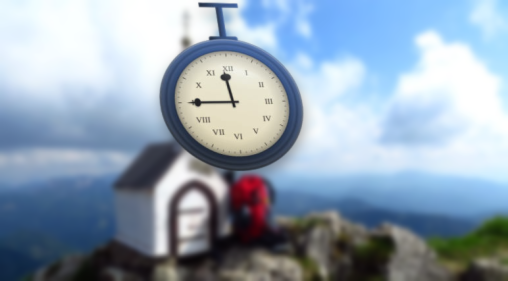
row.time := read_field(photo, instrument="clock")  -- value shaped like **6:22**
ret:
**11:45**
